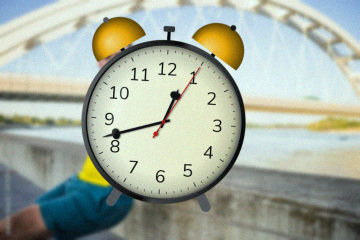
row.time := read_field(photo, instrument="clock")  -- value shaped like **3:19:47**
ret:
**12:42:05**
